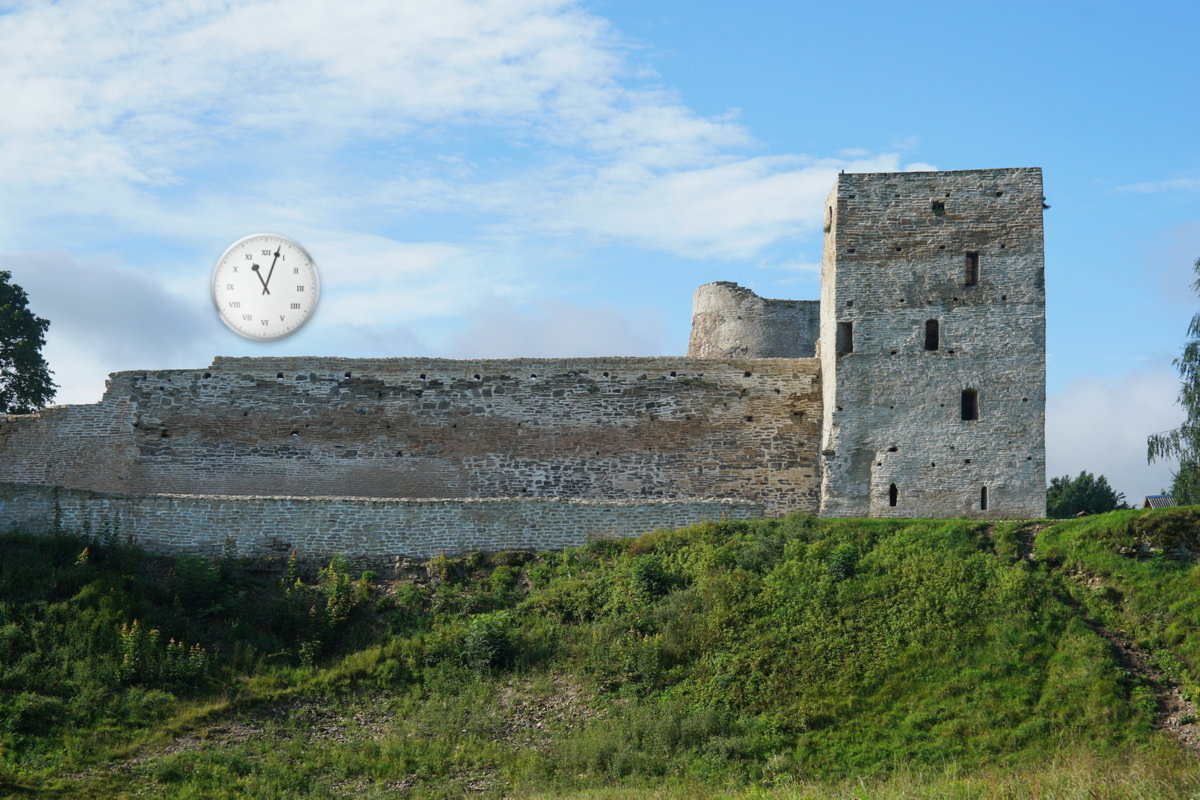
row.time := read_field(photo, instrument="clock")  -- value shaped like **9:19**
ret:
**11:03**
